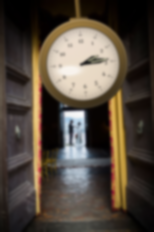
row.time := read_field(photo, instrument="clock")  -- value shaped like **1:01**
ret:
**2:14**
